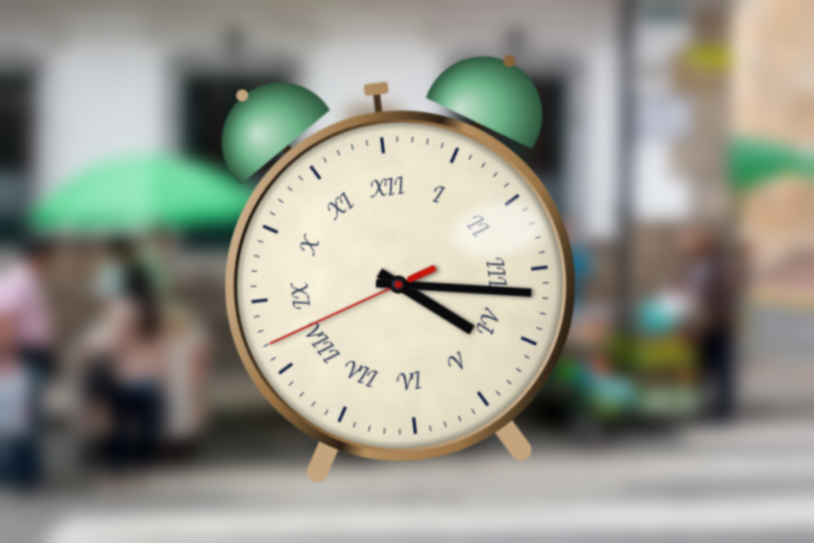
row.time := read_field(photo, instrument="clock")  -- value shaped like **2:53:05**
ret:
**4:16:42**
